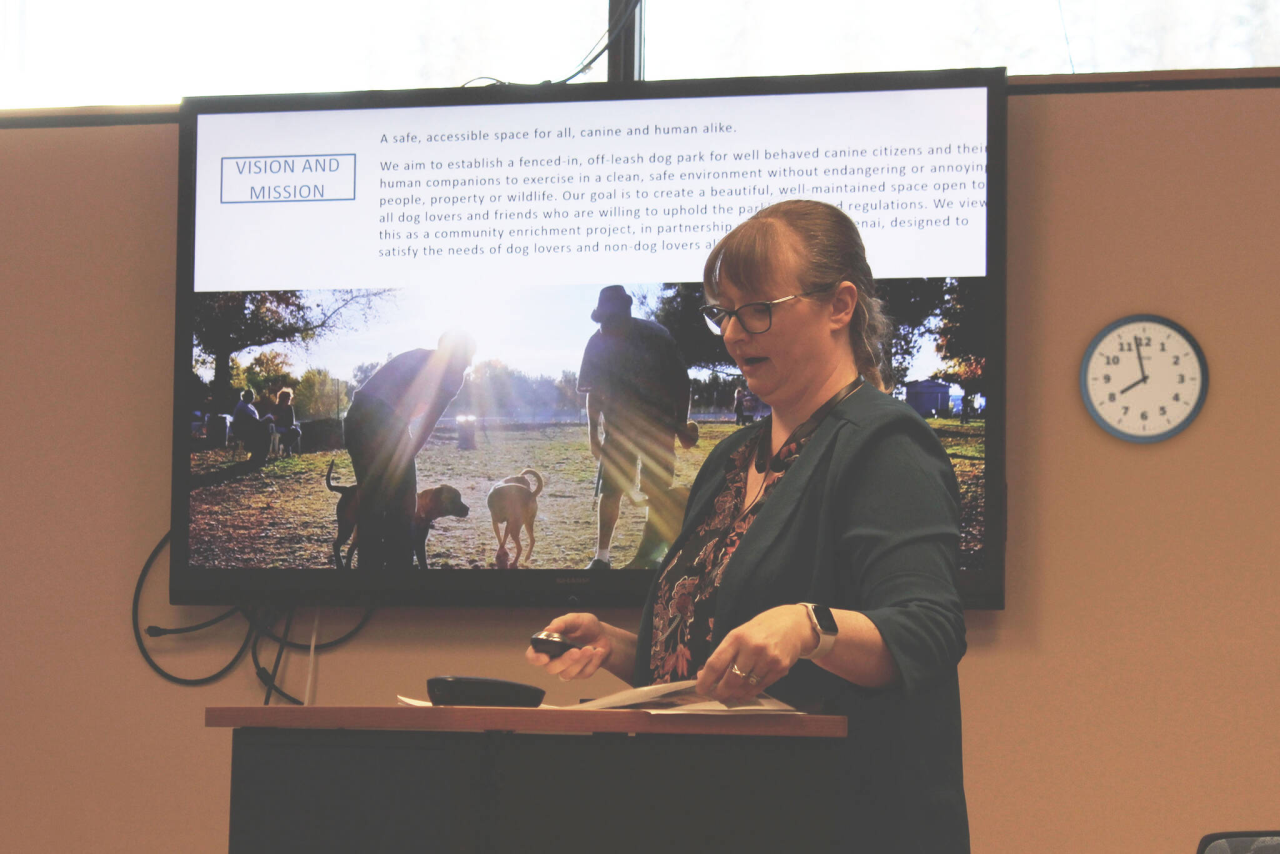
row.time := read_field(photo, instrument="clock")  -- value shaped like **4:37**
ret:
**7:58**
